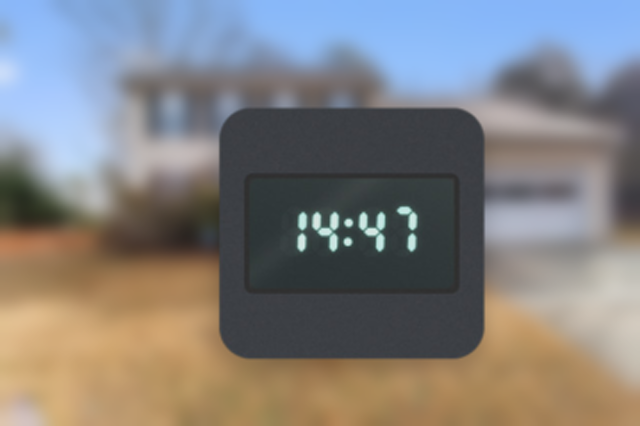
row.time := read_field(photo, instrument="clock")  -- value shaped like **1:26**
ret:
**14:47**
